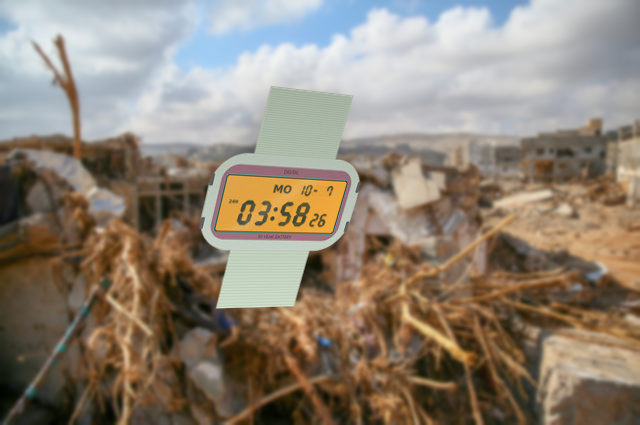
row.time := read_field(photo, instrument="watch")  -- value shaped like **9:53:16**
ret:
**3:58:26**
